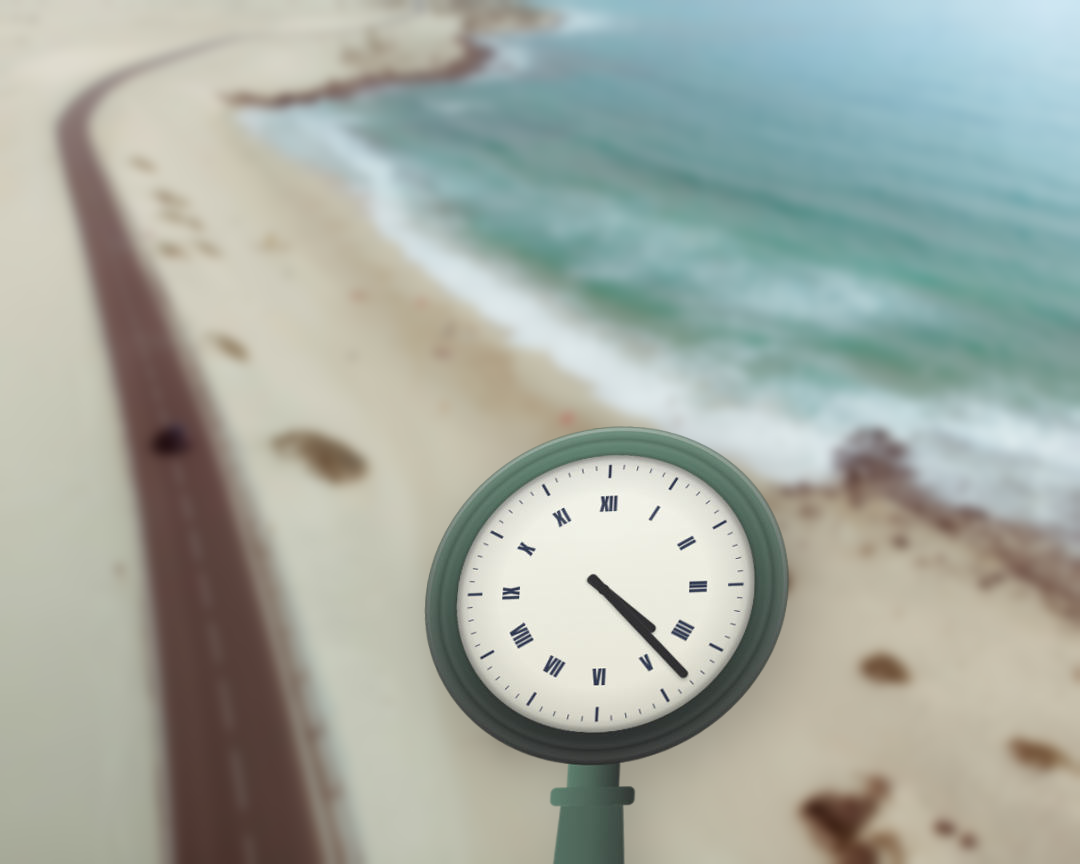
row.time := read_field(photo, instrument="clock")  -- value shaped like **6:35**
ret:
**4:23**
